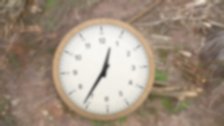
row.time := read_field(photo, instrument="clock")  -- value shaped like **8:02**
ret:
**12:36**
